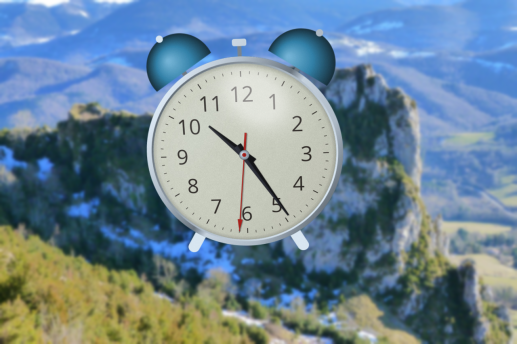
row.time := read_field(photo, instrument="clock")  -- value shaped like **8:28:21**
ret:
**10:24:31**
